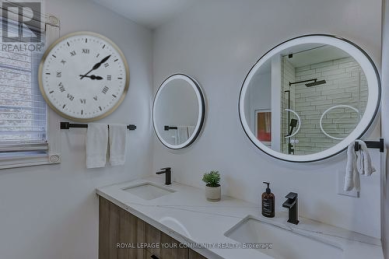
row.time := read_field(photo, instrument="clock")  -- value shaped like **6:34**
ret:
**3:08**
